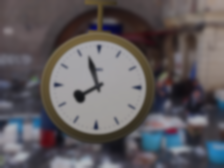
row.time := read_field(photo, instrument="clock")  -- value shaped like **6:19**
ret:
**7:57**
